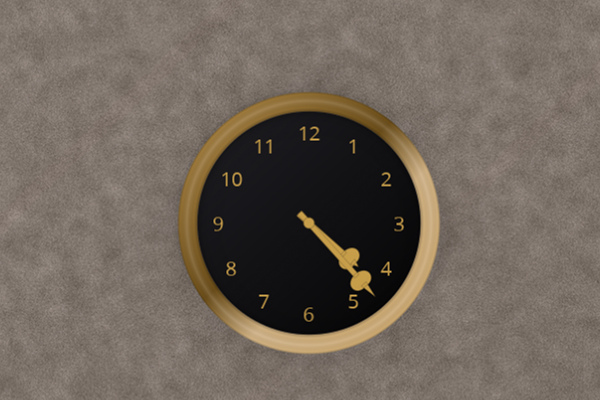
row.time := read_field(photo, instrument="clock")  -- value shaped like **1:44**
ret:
**4:23**
